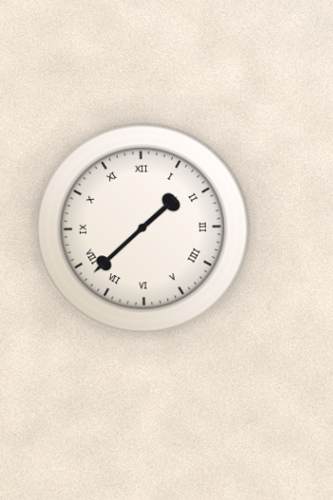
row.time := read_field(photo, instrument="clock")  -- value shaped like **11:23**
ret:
**1:38**
